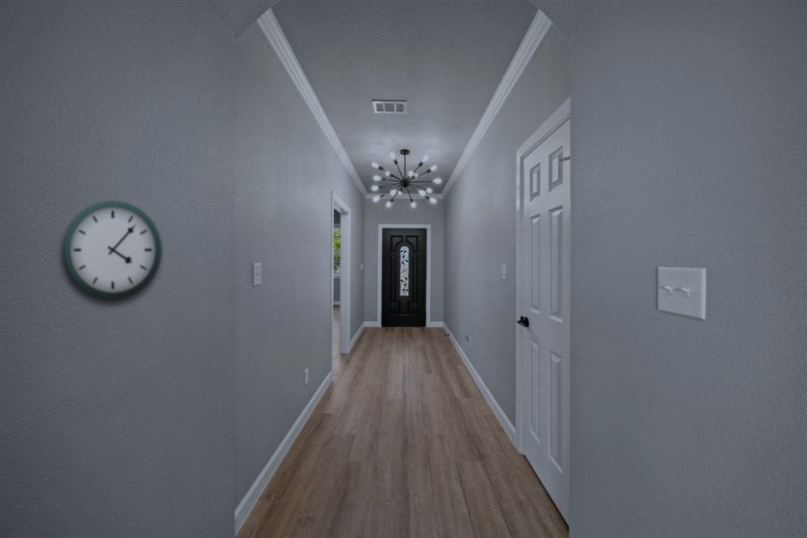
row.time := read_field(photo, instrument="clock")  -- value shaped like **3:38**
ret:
**4:07**
